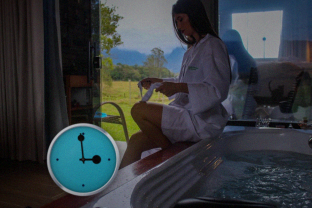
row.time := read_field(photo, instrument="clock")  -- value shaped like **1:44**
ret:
**2:59**
